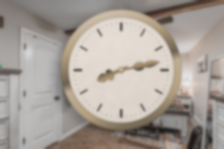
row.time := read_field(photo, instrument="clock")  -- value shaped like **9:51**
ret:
**8:13**
